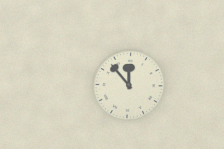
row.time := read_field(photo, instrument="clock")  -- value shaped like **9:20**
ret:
**11:53**
